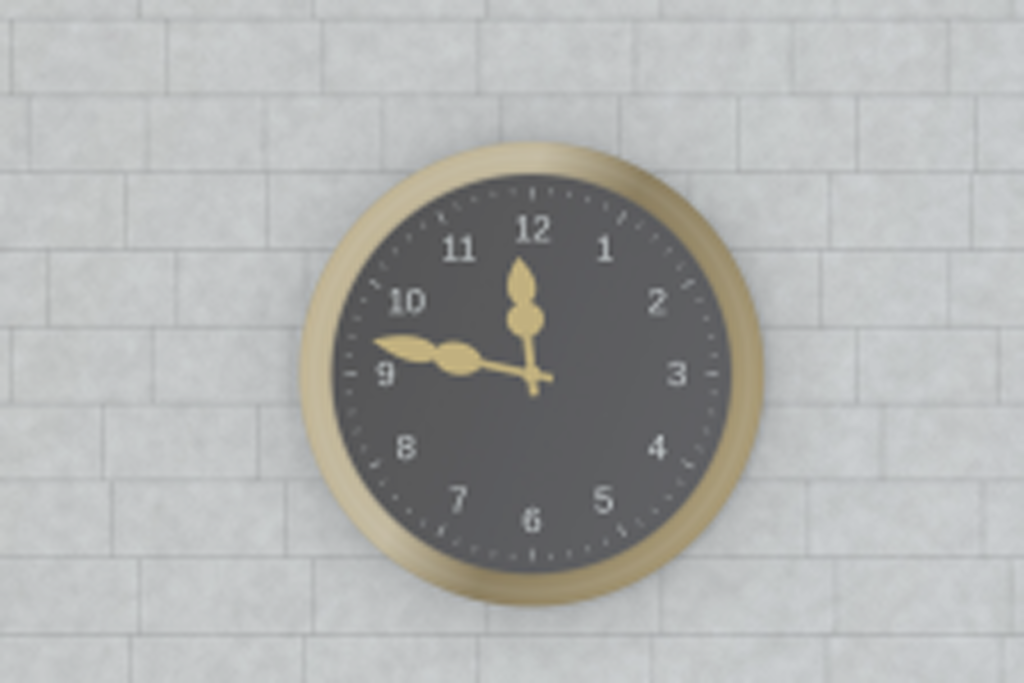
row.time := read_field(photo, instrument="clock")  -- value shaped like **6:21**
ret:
**11:47**
